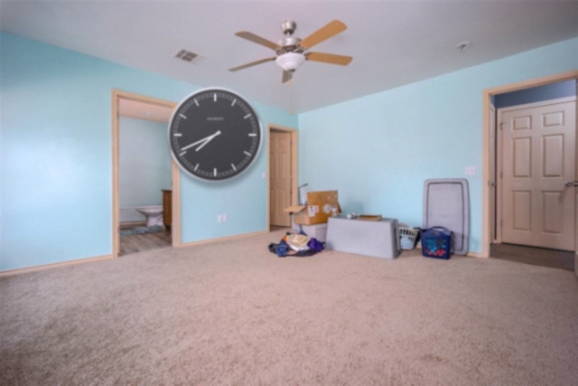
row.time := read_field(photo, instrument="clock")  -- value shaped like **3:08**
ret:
**7:41**
